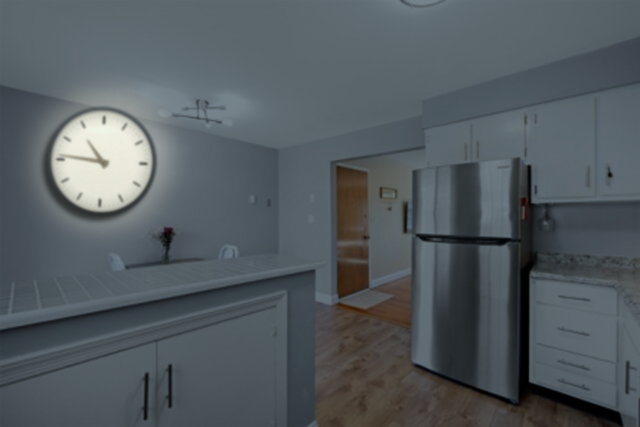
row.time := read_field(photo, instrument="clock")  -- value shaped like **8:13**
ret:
**10:46**
